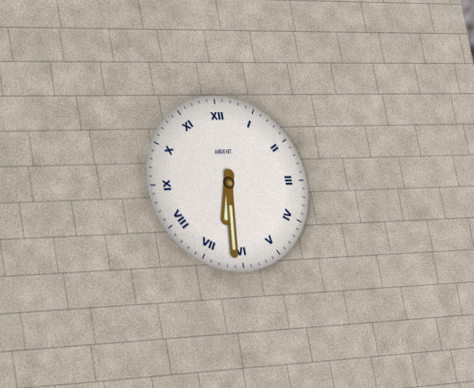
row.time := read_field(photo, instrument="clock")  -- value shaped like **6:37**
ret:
**6:31**
